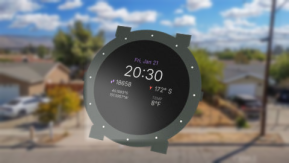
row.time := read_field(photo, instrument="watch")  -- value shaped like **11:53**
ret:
**20:30**
